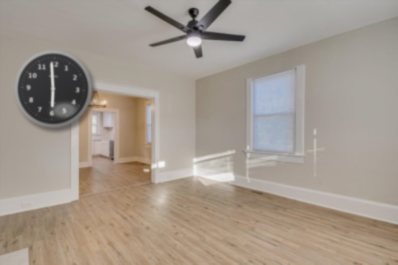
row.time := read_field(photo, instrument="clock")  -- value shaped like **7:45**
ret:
**5:59**
